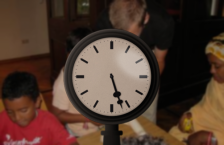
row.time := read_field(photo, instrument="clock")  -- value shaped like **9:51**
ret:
**5:27**
